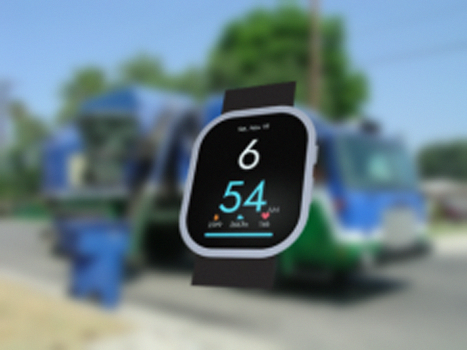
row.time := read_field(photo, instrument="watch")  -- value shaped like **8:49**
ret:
**6:54**
